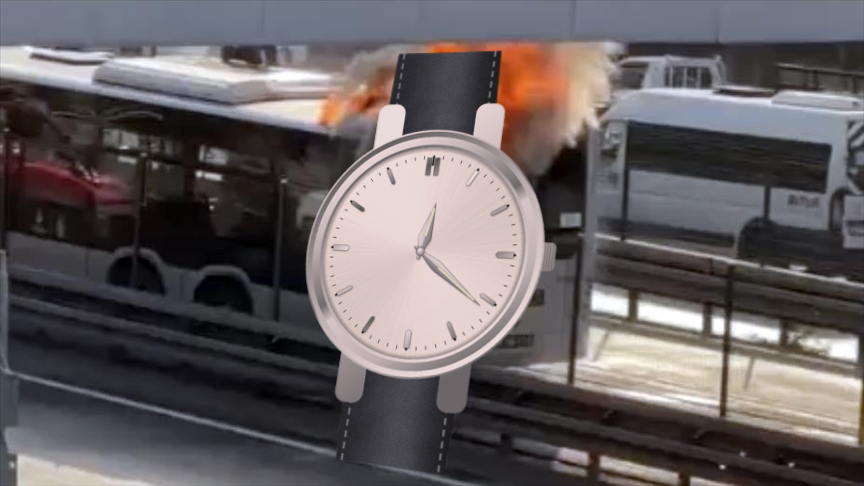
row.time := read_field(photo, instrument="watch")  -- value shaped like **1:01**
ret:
**12:21**
